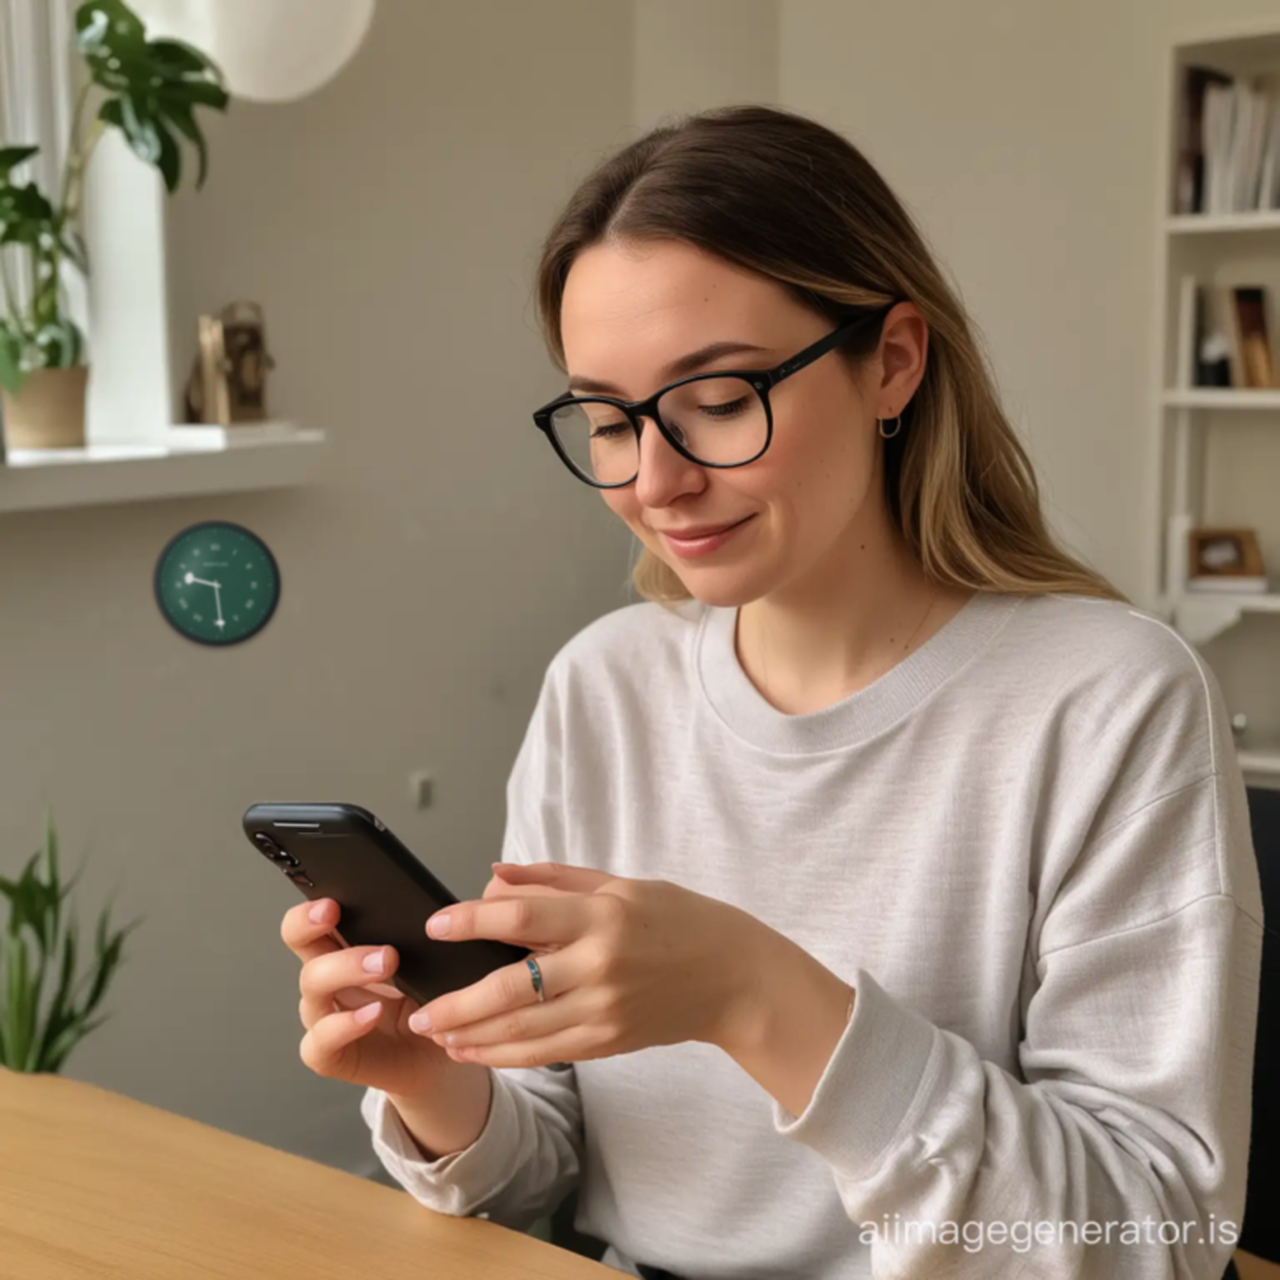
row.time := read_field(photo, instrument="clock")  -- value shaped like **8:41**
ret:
**9:29**
